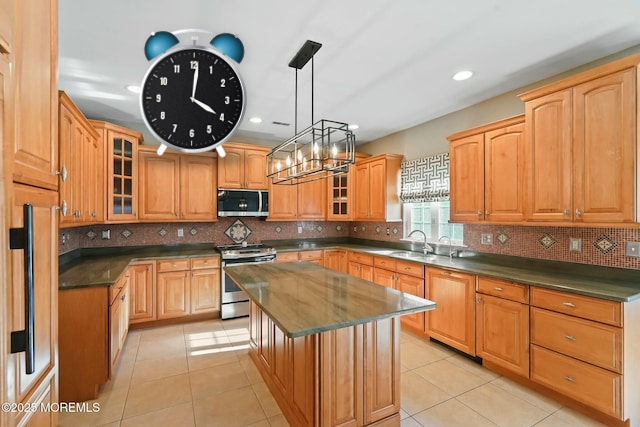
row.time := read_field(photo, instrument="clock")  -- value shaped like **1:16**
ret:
**4:01**
